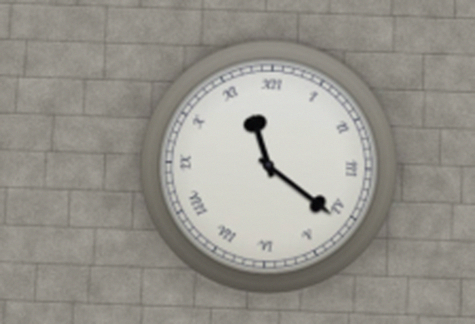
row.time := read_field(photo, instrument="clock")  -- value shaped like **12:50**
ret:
**11:21**
